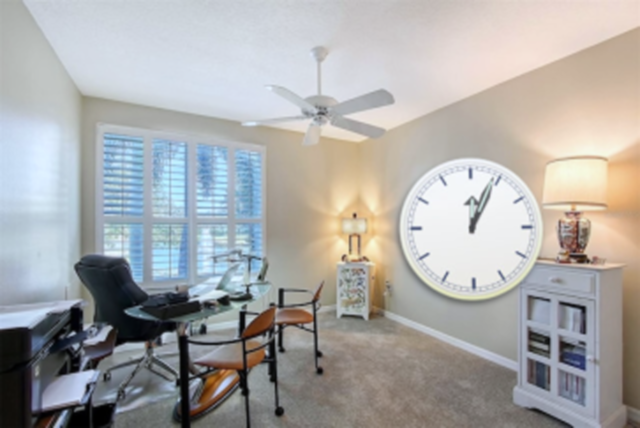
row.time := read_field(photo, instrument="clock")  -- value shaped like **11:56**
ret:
**12:04**
